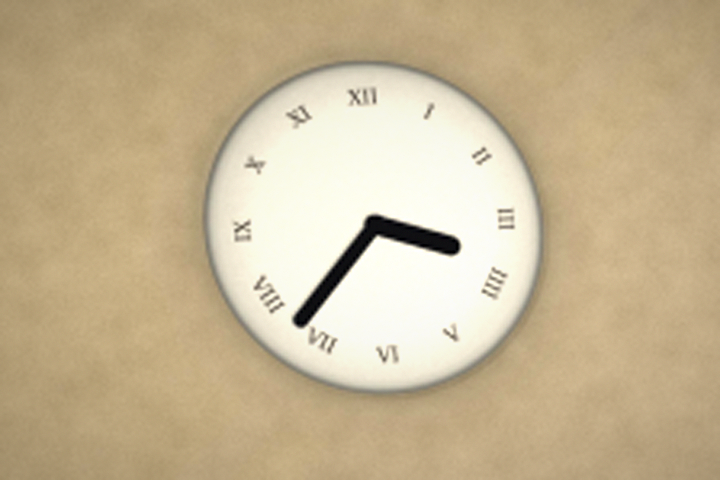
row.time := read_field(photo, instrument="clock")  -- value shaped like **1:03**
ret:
**3:37**
